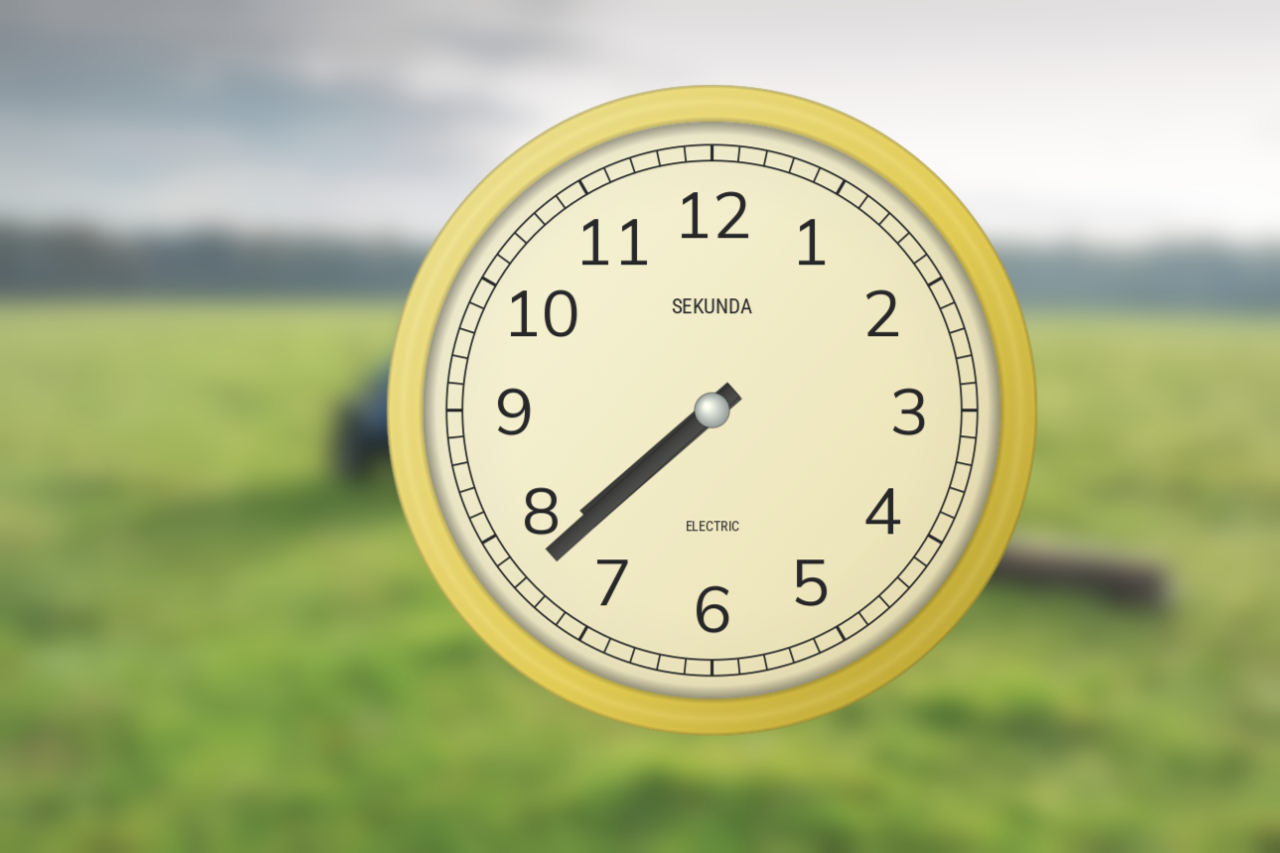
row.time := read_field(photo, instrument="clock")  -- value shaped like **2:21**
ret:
**7:38**
